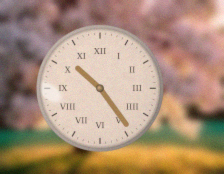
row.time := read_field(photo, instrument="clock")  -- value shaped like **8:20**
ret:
**10:24**
